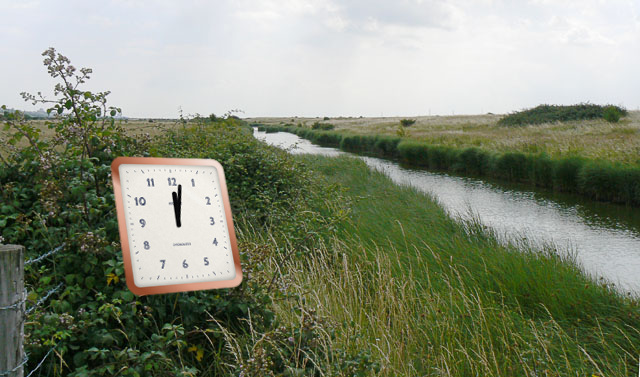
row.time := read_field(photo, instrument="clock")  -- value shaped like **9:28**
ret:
**12:02**
